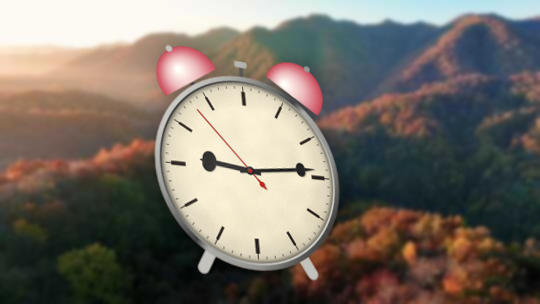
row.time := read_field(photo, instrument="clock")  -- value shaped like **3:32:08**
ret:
**9:13:53**
